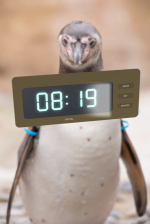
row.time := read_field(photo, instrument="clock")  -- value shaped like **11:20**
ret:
**8:19**
